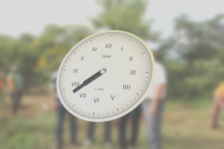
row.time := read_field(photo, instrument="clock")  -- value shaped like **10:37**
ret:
**7:38**
